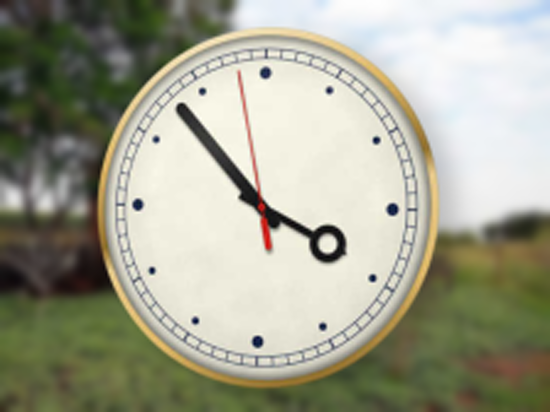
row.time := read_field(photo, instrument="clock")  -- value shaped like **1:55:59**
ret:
**3:52:58**
